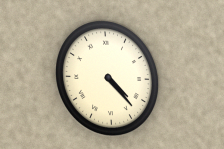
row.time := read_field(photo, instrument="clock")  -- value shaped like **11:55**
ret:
**4:23**
